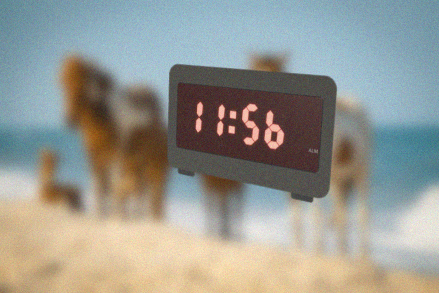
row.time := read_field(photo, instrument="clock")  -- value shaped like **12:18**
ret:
**11:56**
